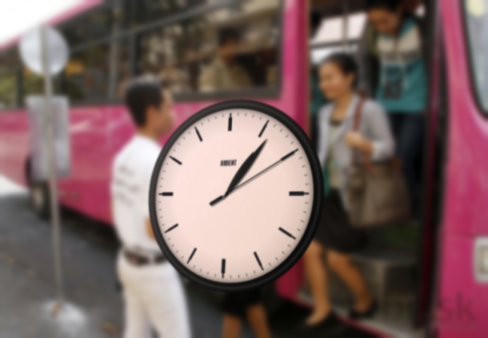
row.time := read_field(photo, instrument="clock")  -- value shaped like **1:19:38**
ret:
**1:06:10**
